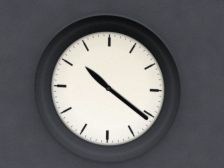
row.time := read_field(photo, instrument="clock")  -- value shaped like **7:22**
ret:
**10:21**
